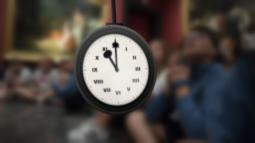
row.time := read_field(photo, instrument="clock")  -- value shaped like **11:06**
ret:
**11:00**
